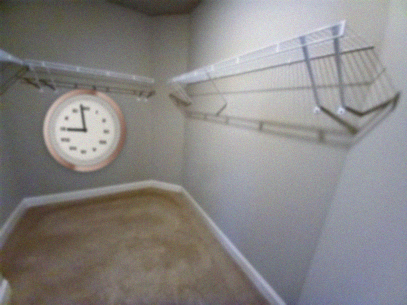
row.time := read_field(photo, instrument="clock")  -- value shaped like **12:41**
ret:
**8:58**
